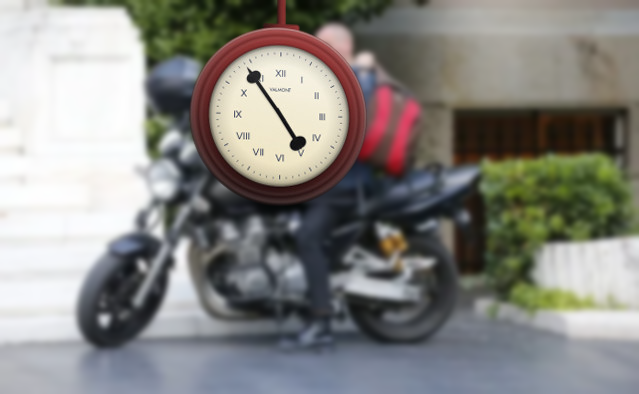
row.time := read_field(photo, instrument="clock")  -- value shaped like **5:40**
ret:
**4:54**
